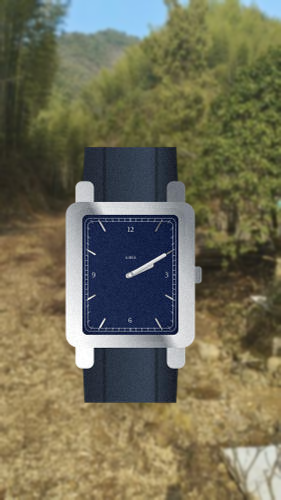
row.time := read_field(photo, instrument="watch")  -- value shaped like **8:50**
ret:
**2:10**
